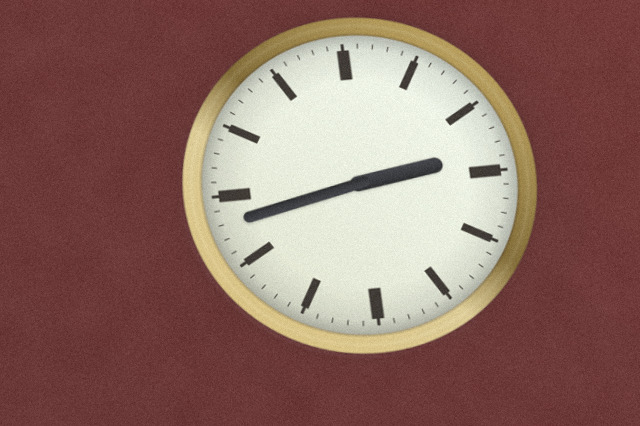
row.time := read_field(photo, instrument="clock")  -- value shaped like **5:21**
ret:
**2:43**
